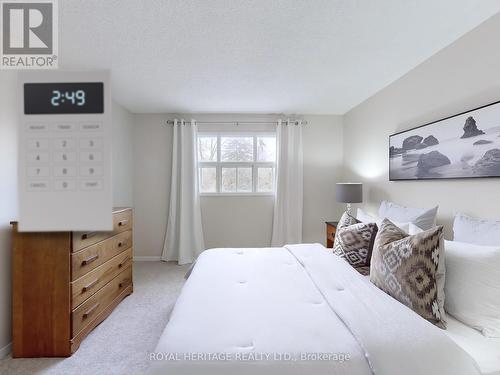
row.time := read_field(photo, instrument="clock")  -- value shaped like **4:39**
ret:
**2:49**
